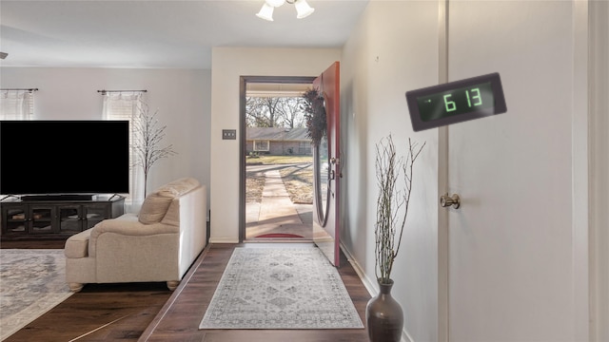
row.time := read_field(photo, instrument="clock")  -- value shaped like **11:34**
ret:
**6:13**
